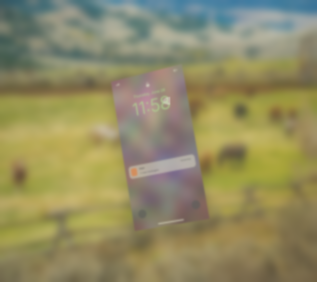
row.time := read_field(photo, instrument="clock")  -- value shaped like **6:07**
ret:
**11:58**
